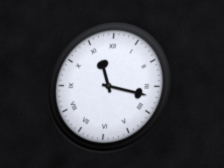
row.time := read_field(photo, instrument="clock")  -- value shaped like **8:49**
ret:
**11:17**
